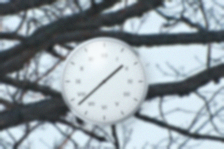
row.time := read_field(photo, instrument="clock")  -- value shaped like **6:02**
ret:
**1:38**
